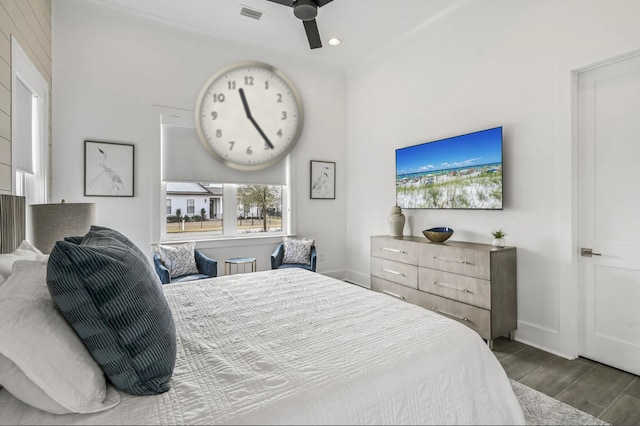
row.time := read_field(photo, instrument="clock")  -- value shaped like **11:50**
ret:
**11:24**
